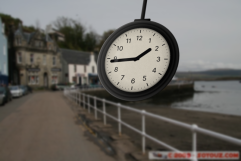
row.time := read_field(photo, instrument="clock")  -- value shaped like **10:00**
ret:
**1:44**
